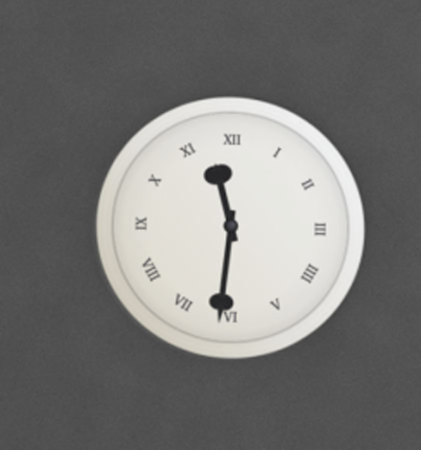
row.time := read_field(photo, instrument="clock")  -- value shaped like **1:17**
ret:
**11:31**
